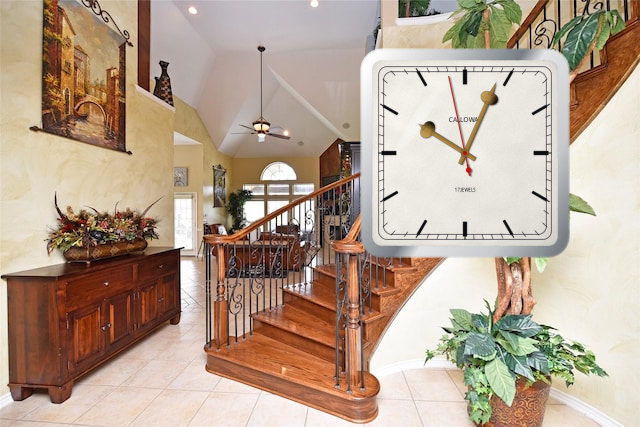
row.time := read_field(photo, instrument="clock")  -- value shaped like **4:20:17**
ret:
**10:03:58**
